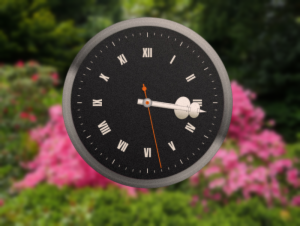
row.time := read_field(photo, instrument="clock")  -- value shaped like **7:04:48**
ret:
**3:16:28**
